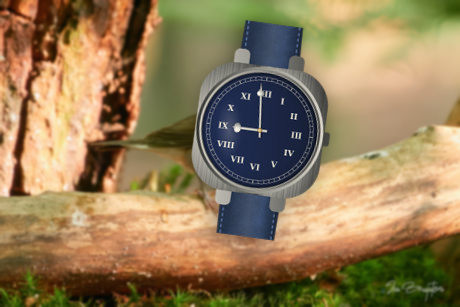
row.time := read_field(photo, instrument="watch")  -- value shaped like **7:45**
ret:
**8:59**
